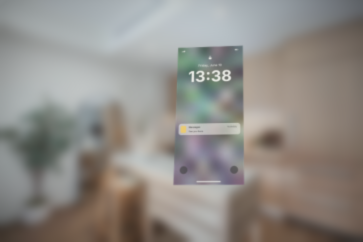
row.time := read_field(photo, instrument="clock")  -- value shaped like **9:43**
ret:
**13:38**
